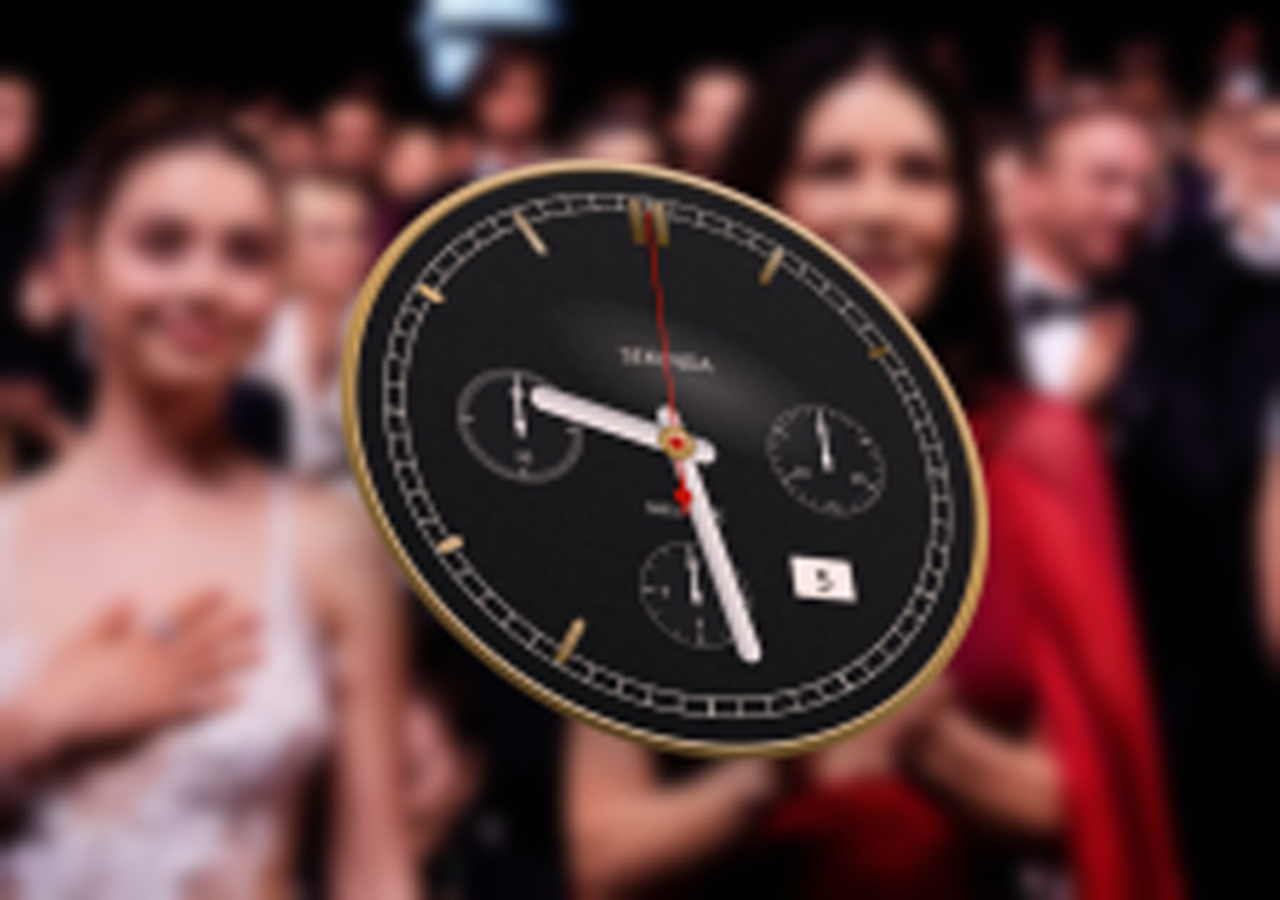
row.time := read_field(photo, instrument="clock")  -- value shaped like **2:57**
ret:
**9:28**
